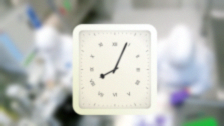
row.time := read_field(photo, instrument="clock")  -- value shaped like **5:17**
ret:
**8:04**
